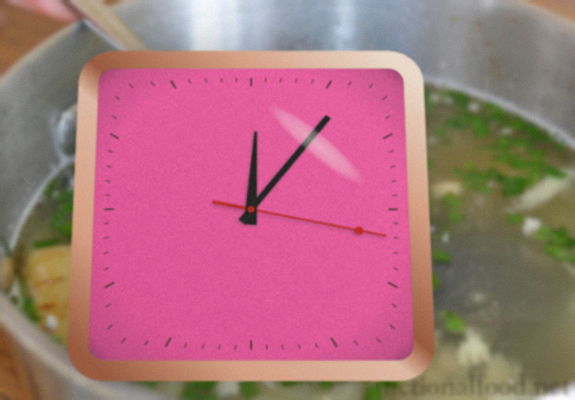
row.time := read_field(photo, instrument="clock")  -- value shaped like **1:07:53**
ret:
**12:06:17**
